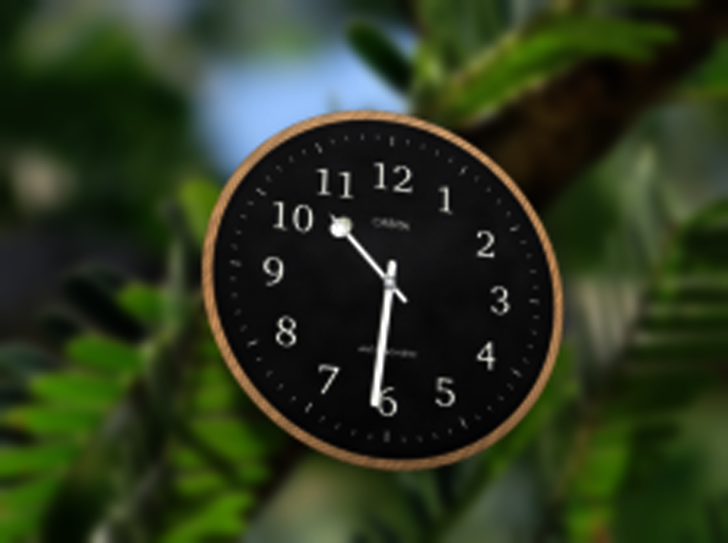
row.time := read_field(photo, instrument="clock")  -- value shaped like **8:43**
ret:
**10:31**
